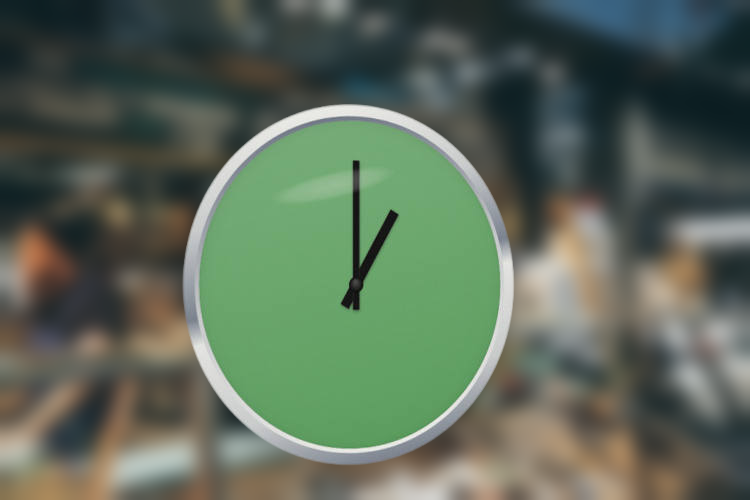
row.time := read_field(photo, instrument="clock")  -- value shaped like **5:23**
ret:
**1:00**
